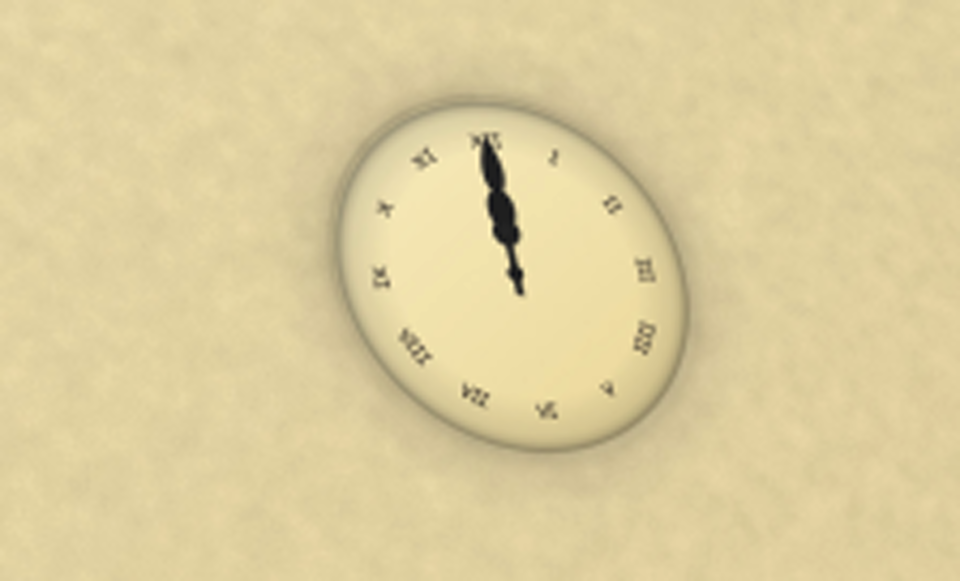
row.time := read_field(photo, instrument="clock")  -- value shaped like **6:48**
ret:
**12:00**
